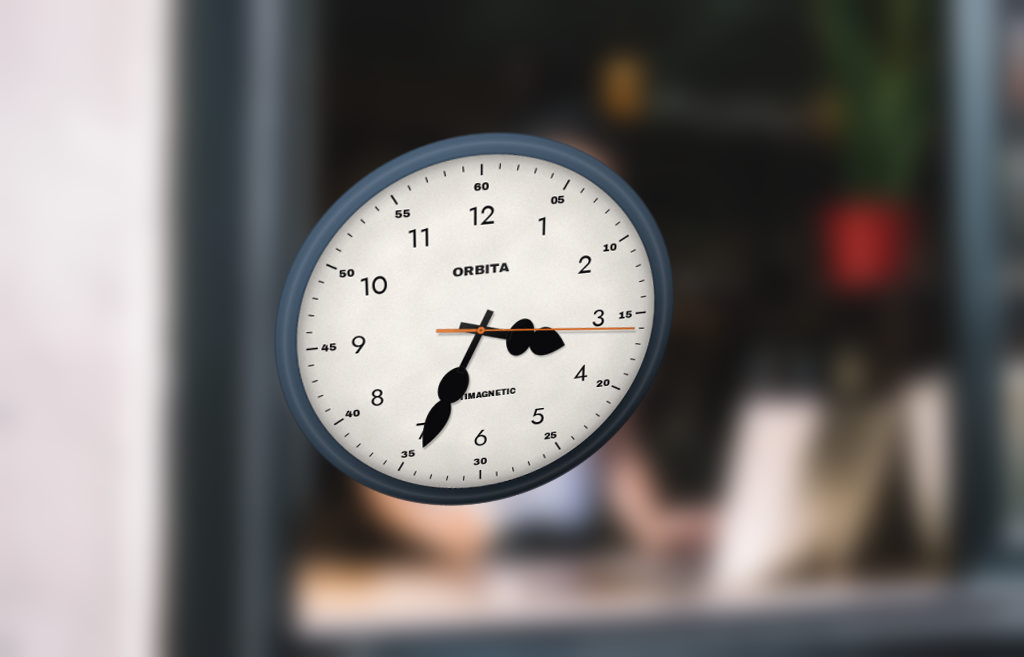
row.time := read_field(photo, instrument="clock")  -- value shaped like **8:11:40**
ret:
**3:34:16**
